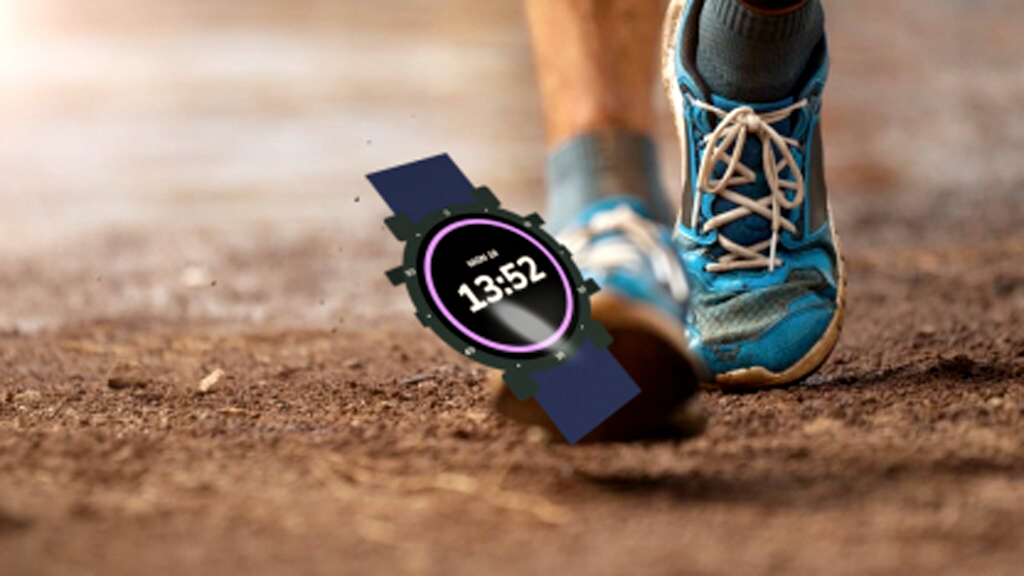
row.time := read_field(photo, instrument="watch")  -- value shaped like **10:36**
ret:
**13:52**
